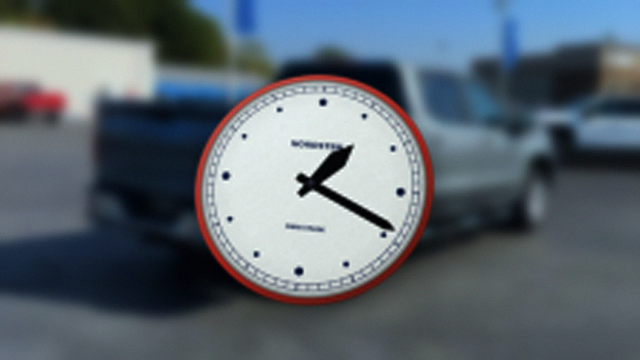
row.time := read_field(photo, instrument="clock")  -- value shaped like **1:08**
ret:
**1:19**
